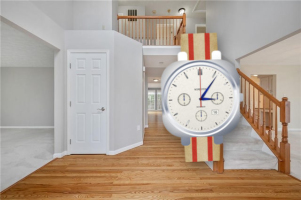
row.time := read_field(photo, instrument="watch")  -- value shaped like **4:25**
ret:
**3:06**
